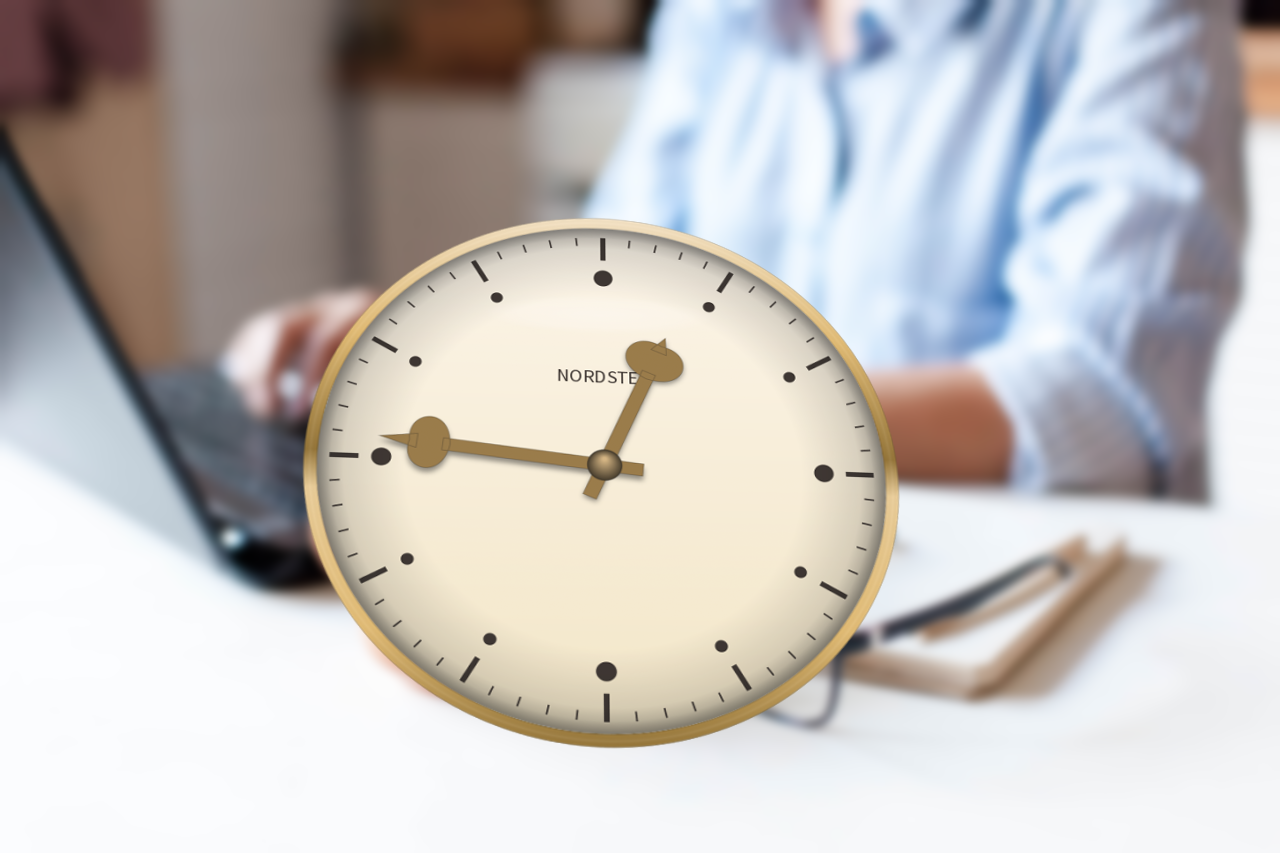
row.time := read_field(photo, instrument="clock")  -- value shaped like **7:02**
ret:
**12:46**
